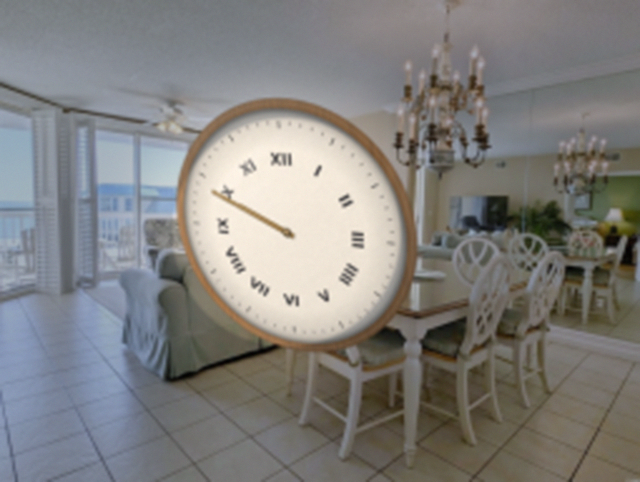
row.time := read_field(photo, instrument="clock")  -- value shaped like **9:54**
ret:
**9:49**
